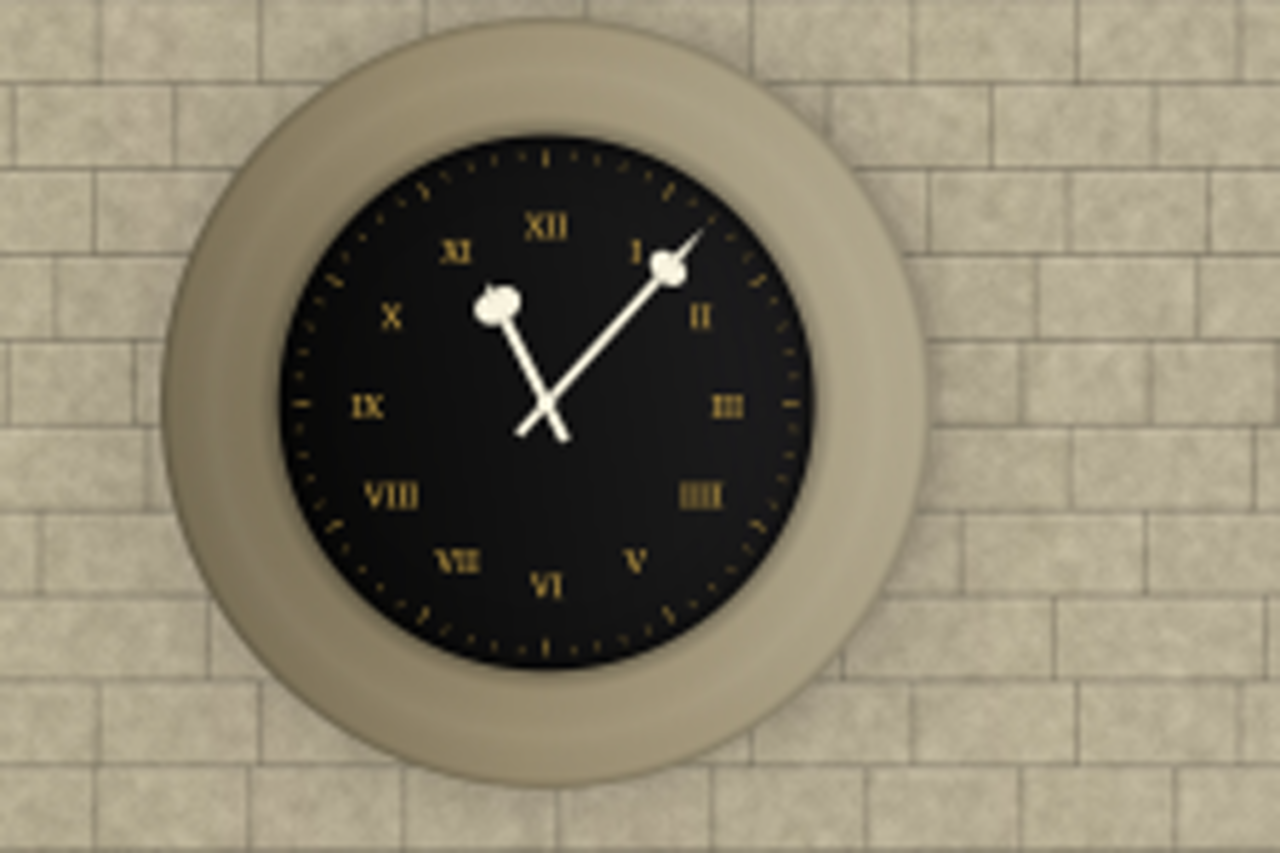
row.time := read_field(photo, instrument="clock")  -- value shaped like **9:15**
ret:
**11:07**
